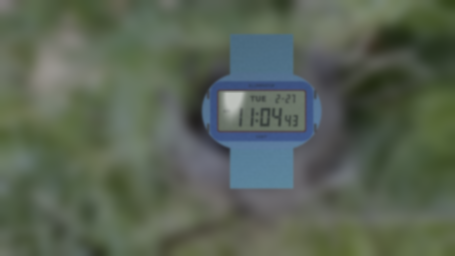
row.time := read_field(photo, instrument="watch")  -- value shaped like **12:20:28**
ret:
**11:04:43**
